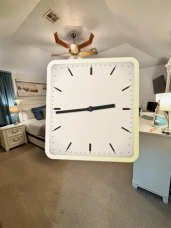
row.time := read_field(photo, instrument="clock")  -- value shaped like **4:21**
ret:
**2:44**
